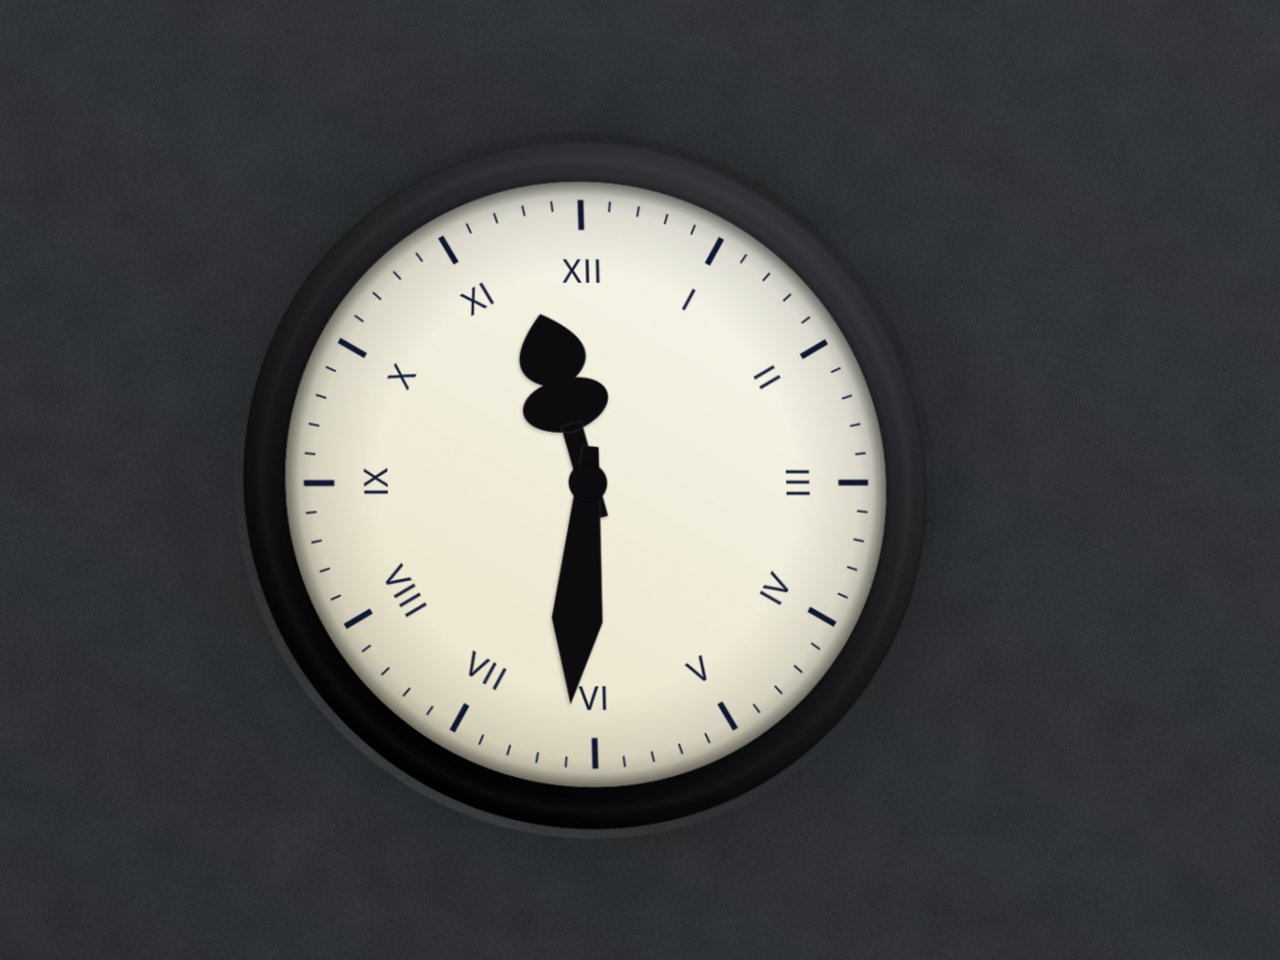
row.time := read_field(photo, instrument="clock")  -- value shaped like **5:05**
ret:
**11:31**
